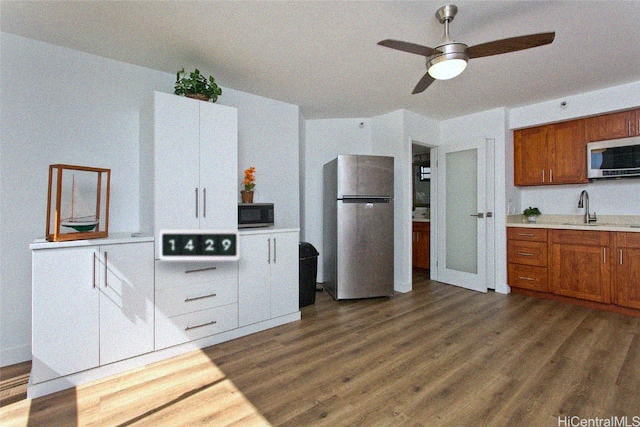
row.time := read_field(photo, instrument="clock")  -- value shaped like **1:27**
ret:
**14:29**
